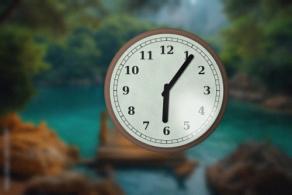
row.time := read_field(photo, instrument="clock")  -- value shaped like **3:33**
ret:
**6:06**
